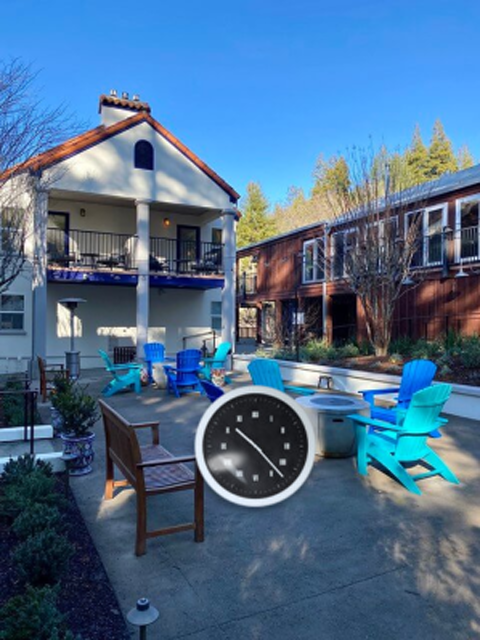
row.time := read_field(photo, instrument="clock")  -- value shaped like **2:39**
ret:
**10:23**
